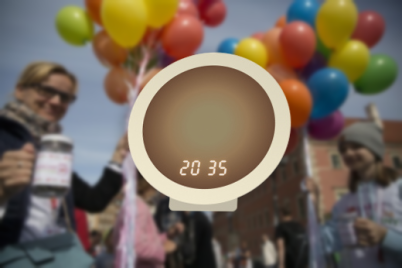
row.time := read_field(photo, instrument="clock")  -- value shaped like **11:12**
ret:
**20:35**
